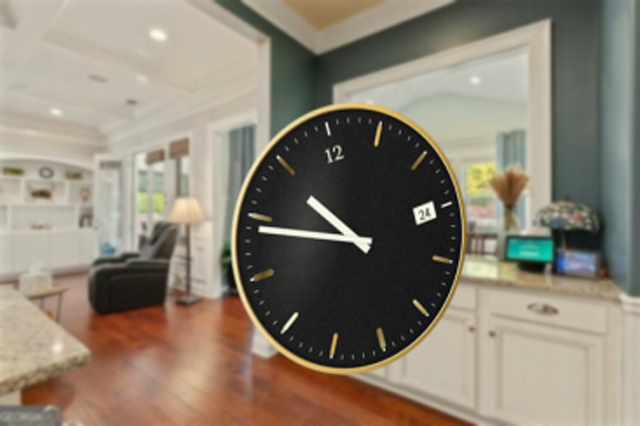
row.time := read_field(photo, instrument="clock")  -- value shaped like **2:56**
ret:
**10:49**
